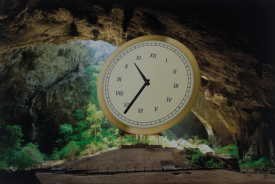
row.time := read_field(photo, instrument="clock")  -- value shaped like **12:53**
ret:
**10:34**
